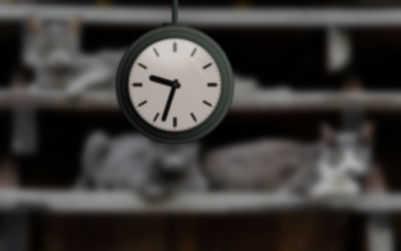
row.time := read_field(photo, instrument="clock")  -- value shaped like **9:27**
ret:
**9:33**
